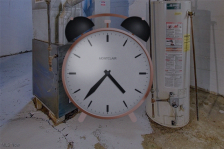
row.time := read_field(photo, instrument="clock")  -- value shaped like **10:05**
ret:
**4:37**
